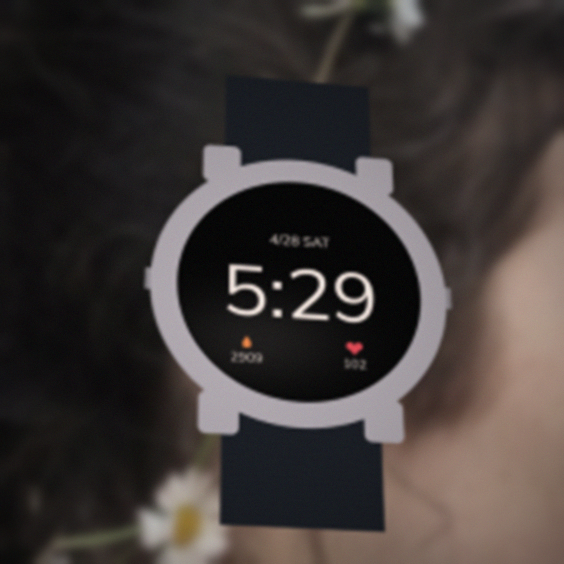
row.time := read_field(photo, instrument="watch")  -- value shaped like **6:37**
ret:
**5:29**
